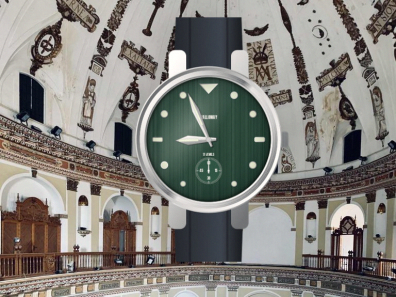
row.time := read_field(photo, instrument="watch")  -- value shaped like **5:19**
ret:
**8:56**
